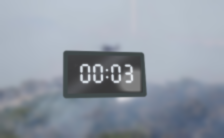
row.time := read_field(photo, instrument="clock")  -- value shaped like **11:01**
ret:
**0:03**
